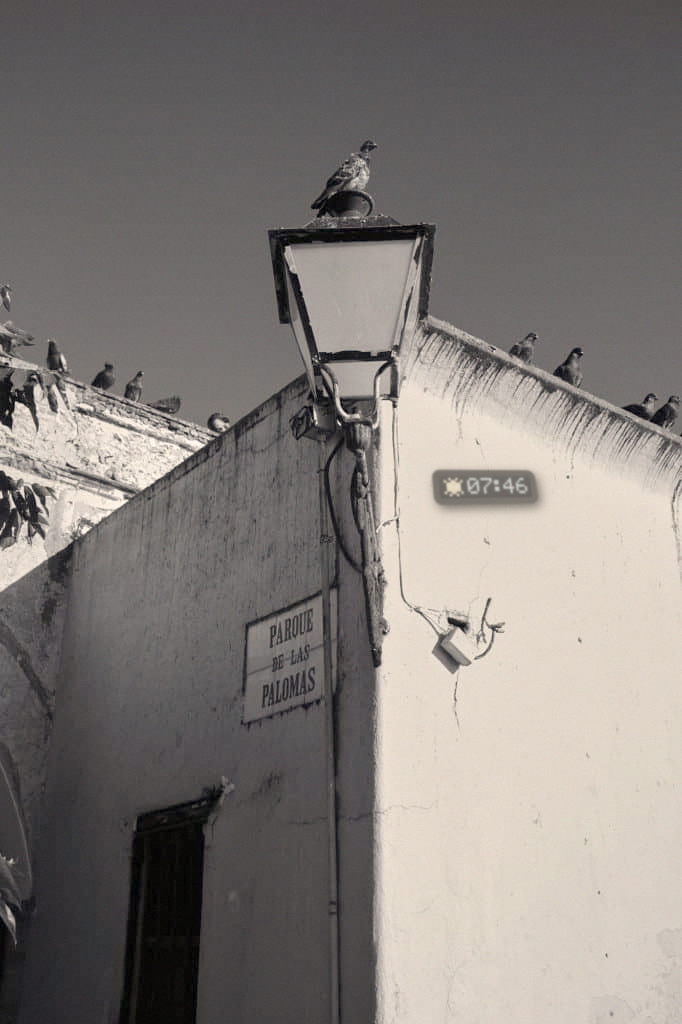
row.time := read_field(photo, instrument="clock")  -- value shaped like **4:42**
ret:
**7:46**
